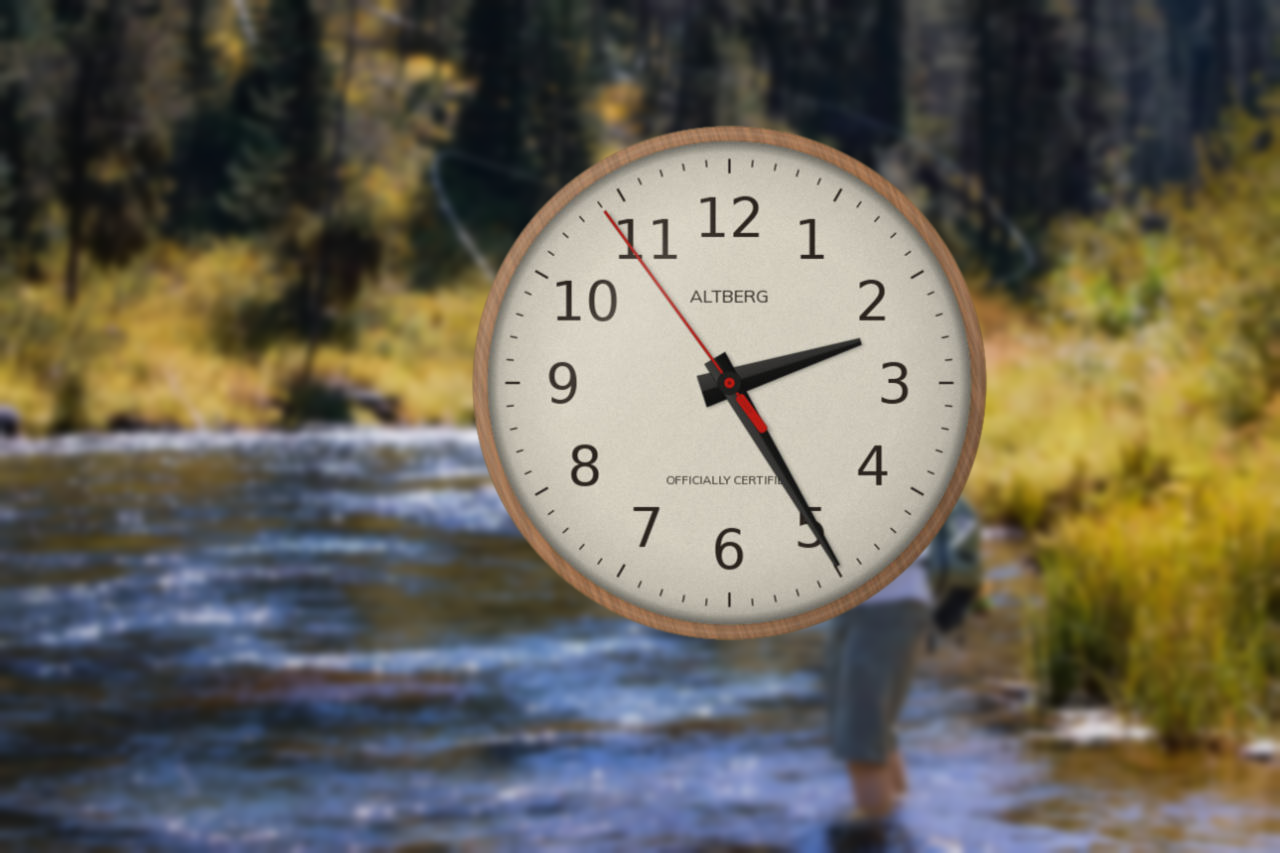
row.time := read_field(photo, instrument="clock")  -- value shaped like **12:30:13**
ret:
**2:24:54**
